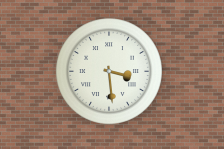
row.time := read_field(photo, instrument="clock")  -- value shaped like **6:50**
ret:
**3:29**
